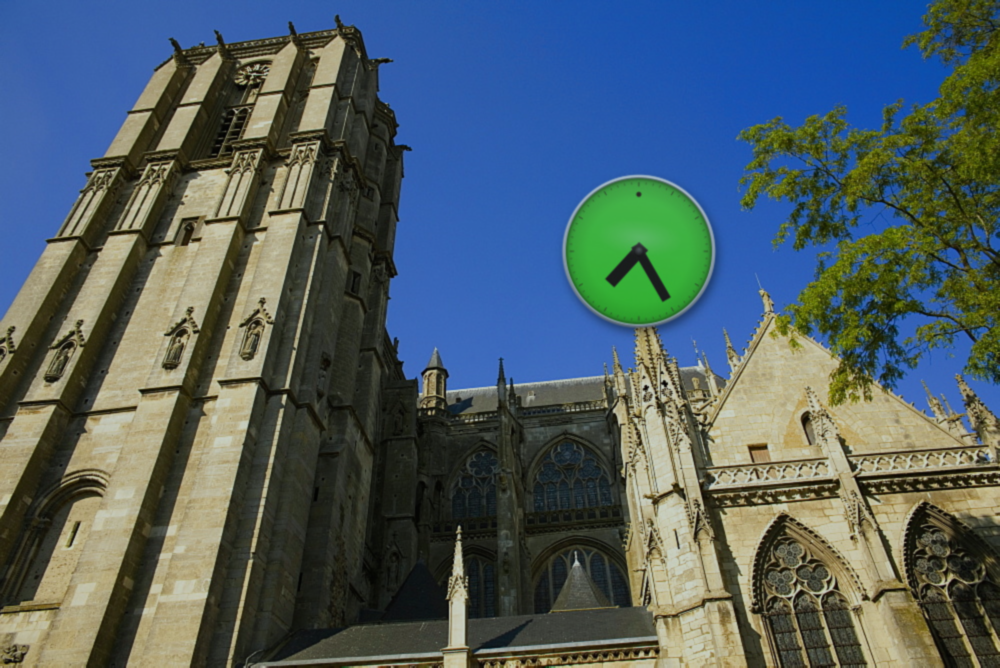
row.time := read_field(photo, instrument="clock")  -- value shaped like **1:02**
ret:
**7:25**
